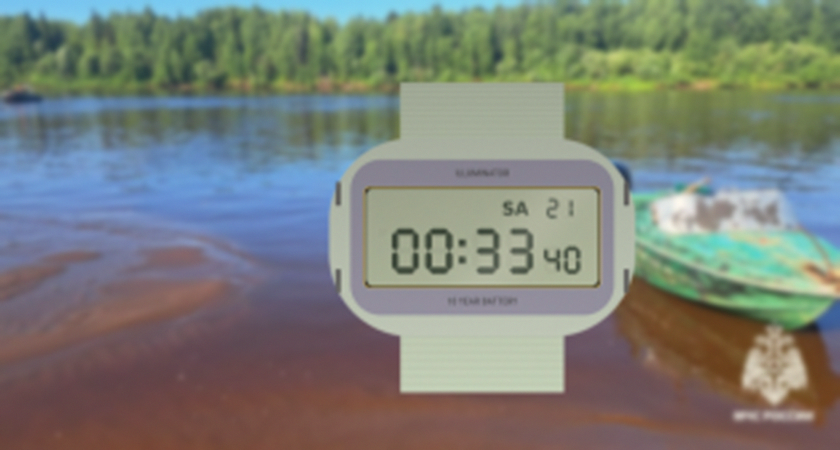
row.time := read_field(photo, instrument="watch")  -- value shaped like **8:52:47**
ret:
**0:33:40**
